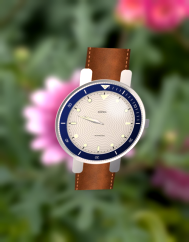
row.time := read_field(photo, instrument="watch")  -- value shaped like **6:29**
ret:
**9:48**
